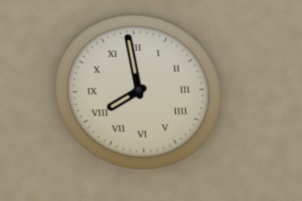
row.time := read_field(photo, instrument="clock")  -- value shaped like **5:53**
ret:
**7:59**
